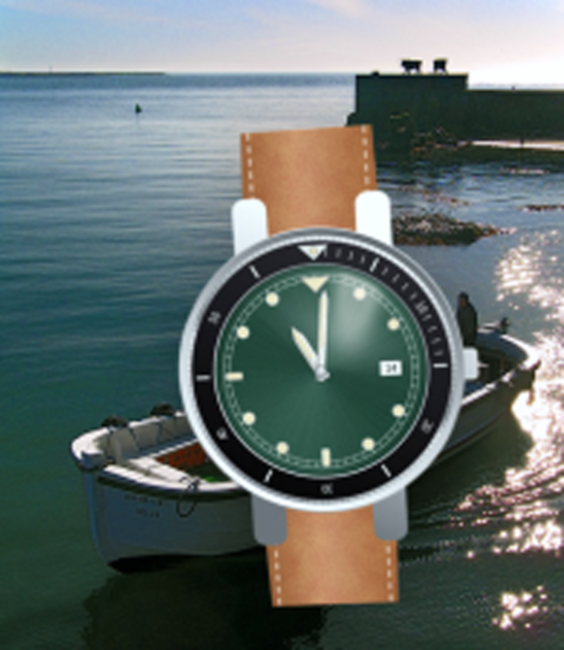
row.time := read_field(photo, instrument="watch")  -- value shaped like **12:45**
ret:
**11:01**
